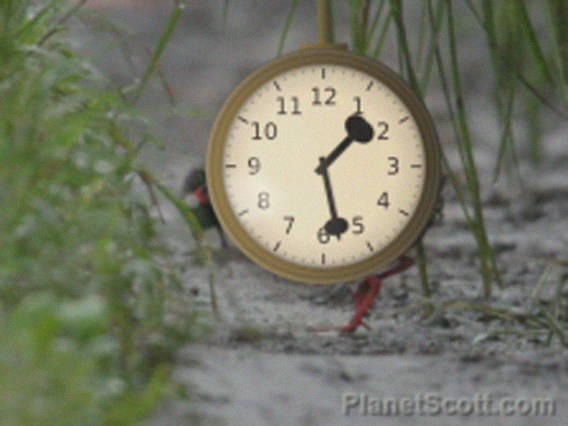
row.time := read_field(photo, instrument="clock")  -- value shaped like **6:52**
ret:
**1:28**
